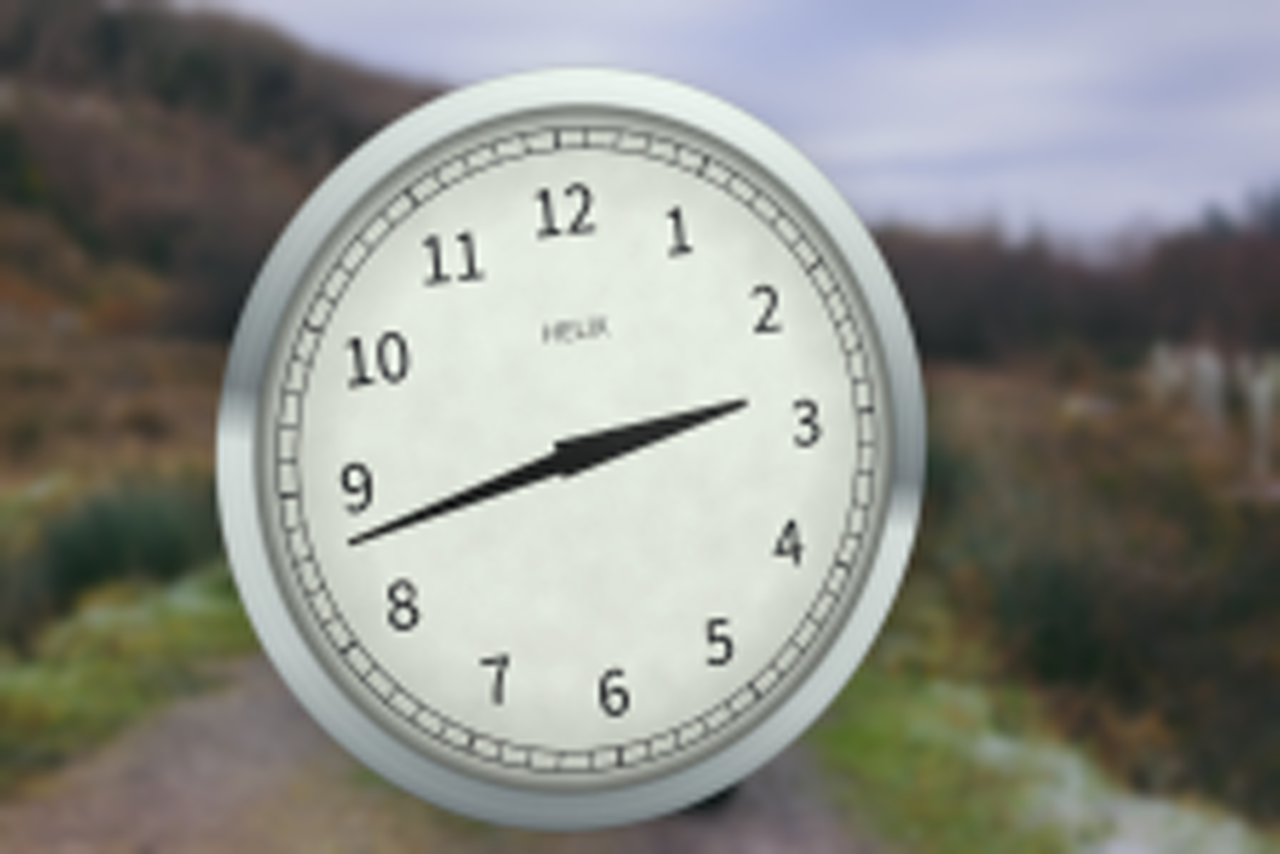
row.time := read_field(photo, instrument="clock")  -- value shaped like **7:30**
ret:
**2:43**
